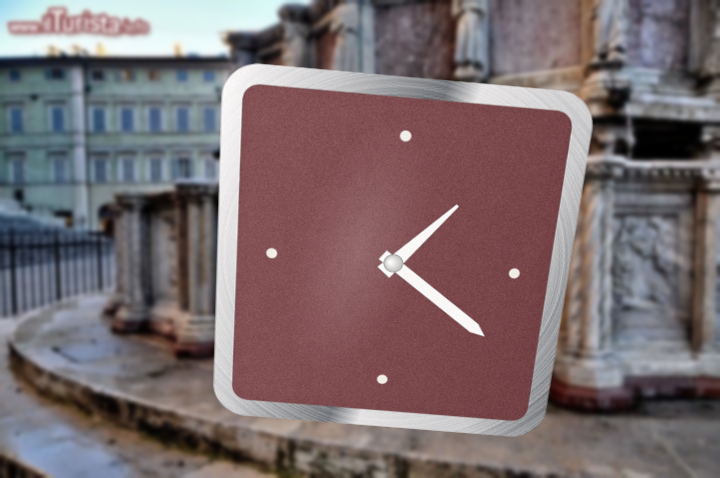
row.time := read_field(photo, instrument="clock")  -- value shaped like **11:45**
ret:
**1:21**
